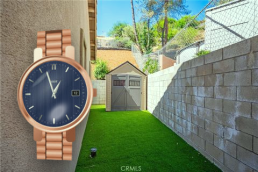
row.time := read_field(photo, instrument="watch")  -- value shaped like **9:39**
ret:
**12:57**
